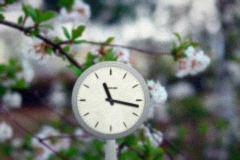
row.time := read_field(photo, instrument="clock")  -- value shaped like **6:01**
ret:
**11:17**
